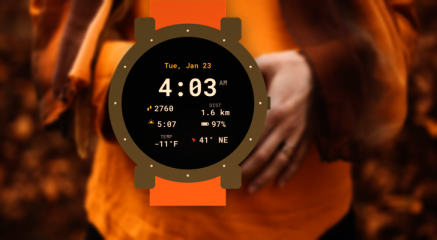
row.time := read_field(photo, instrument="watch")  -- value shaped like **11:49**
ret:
**4:03**
